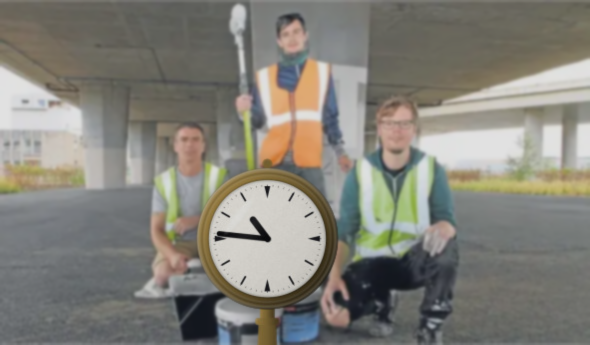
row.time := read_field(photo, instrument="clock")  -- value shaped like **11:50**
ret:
**10:46**
